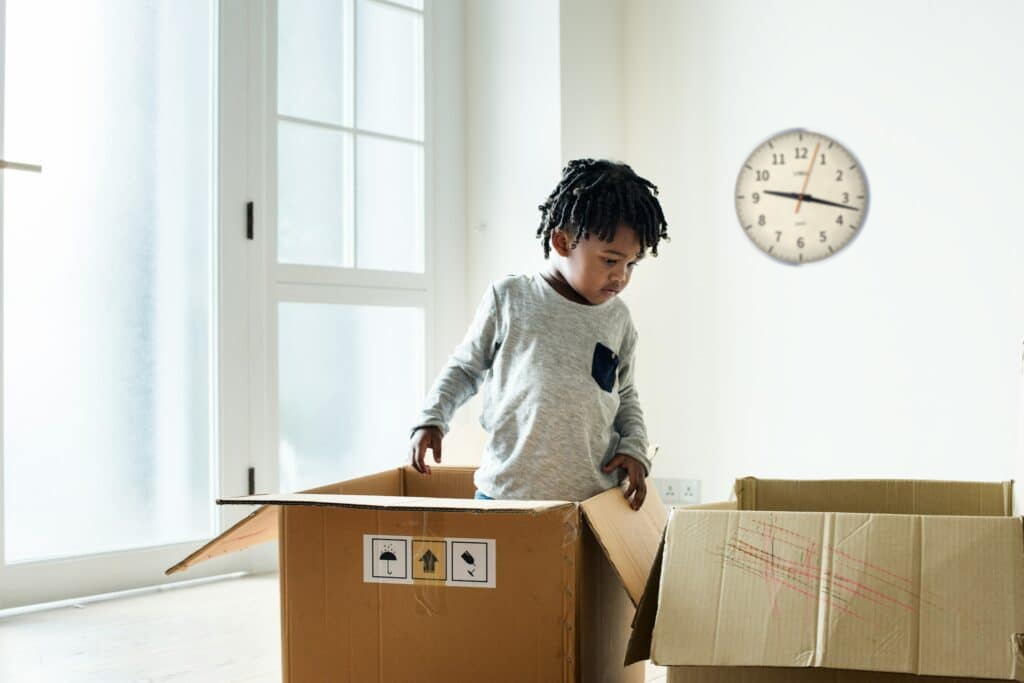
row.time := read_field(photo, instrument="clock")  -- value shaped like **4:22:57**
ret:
**9:17:03**
